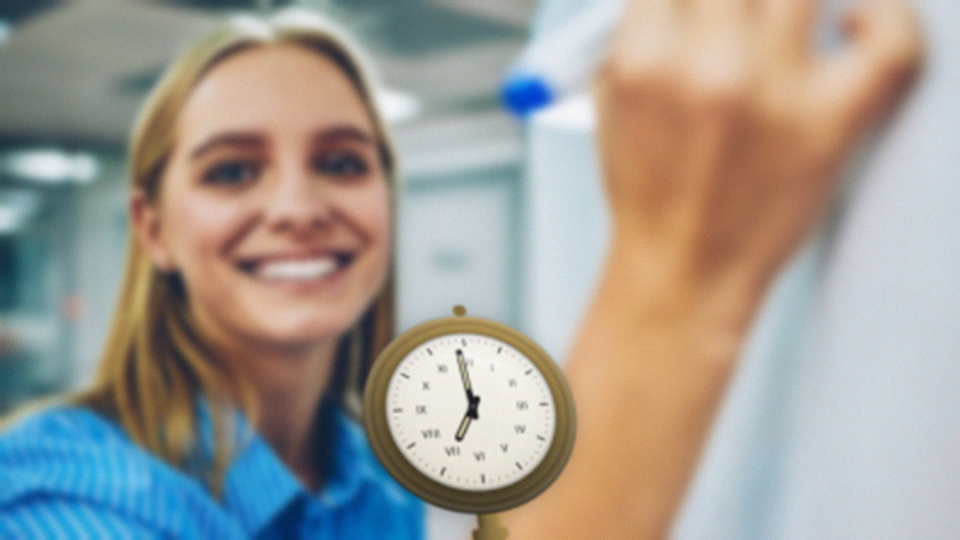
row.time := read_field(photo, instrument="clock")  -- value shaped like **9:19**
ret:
**6:59**
